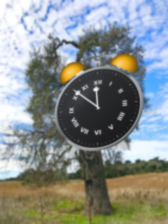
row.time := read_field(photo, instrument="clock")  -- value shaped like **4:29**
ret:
**11:52**
